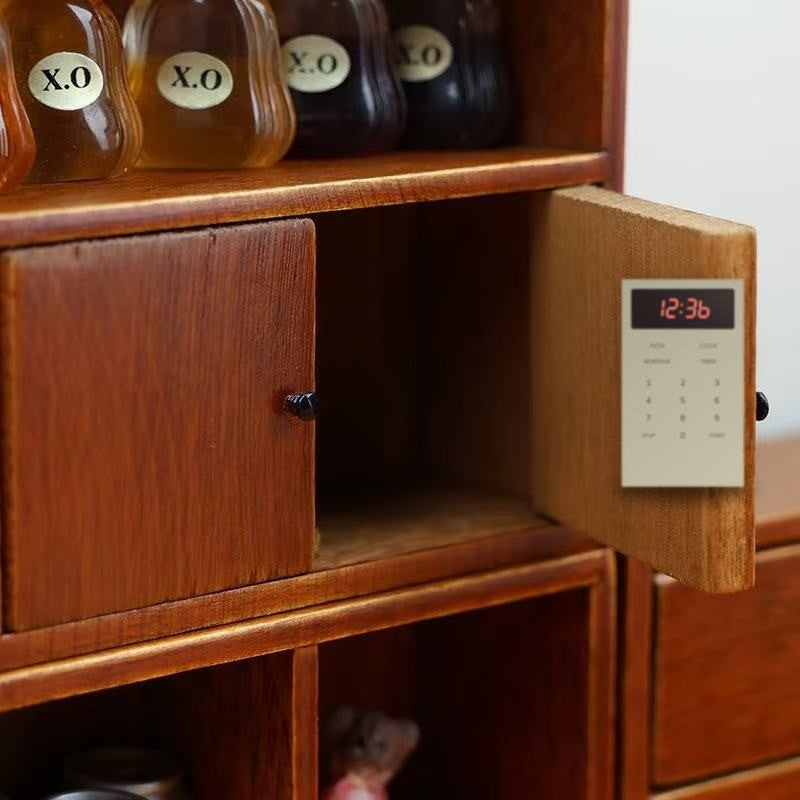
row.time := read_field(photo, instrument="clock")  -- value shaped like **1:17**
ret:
**12:36**
